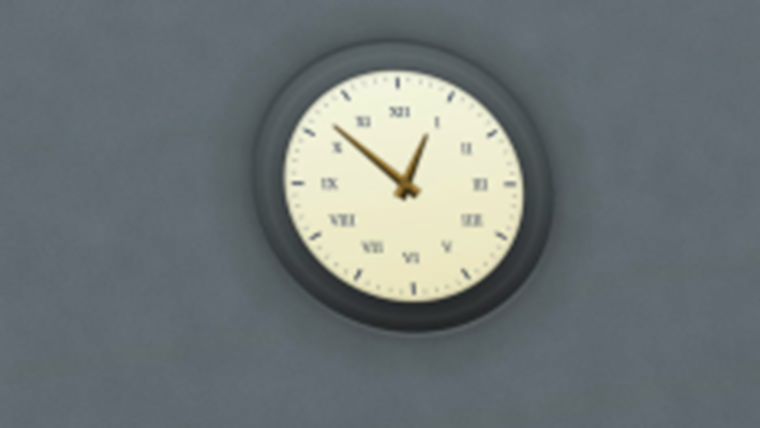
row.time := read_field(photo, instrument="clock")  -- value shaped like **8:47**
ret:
**12:52**
